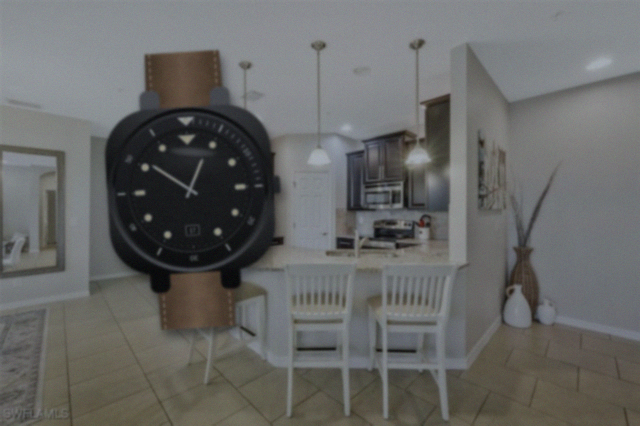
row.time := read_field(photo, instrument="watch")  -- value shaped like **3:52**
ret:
**12:51**
